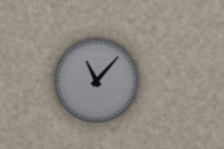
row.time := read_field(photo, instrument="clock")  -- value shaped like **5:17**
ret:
**11:07**
